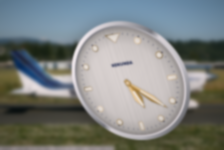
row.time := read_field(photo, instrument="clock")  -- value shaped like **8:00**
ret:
**5:22**
